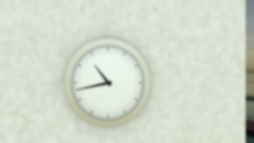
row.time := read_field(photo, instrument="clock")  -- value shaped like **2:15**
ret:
**10:43**
